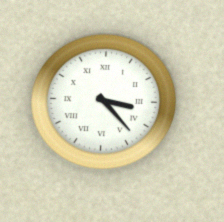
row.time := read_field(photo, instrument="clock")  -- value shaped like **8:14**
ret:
**3:23**
